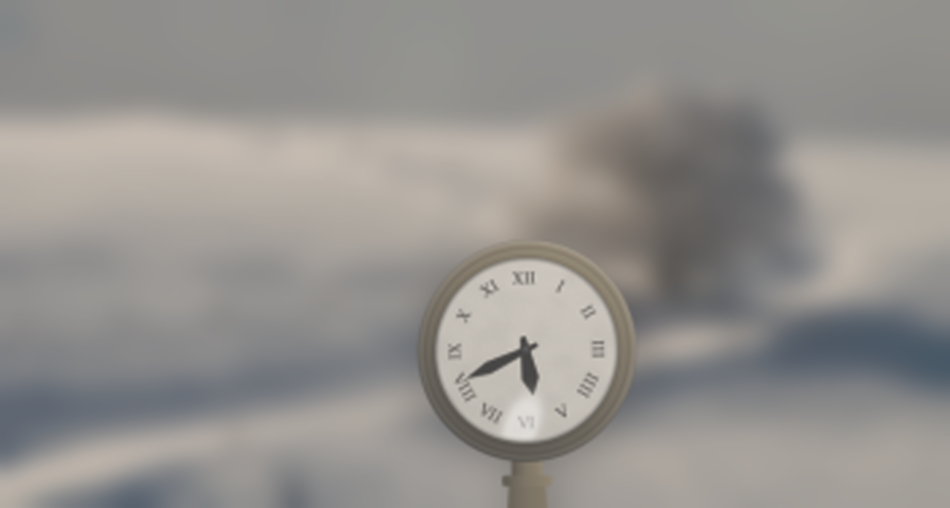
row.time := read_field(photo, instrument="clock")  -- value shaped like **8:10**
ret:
**5:41**
